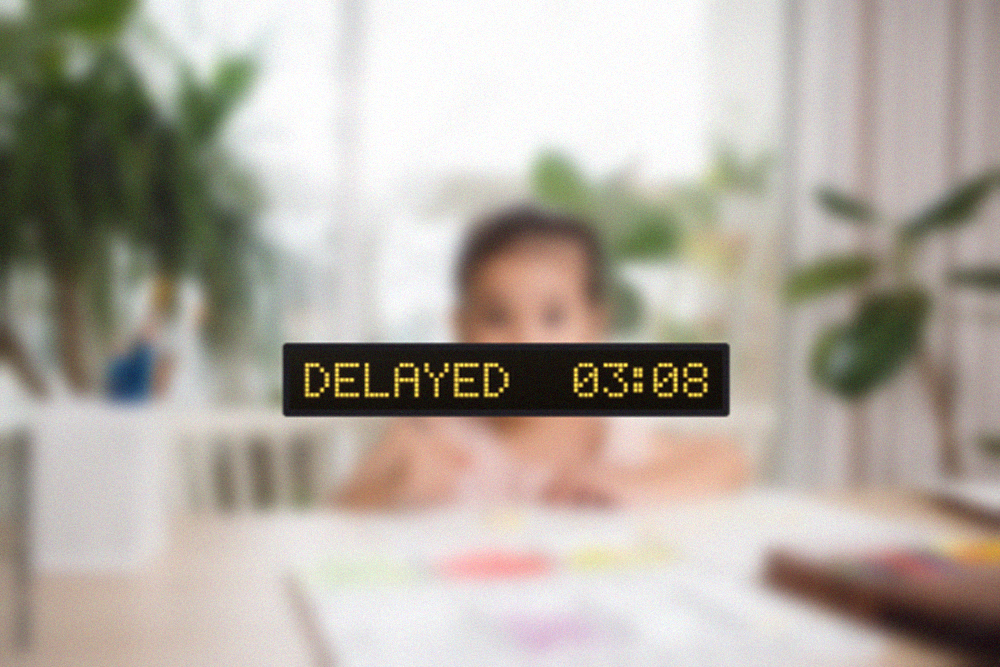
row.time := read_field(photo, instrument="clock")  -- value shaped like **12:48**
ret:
**3:08**
